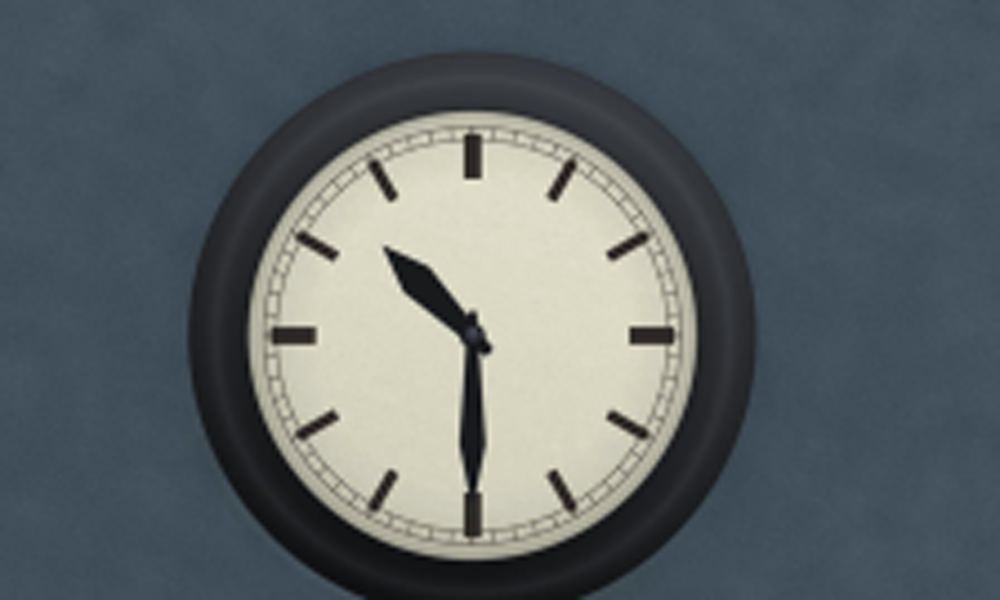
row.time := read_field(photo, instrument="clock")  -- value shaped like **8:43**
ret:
**10:30**
